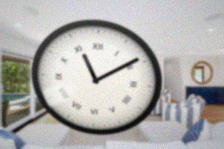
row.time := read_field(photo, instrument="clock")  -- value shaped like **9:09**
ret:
**11:09**
